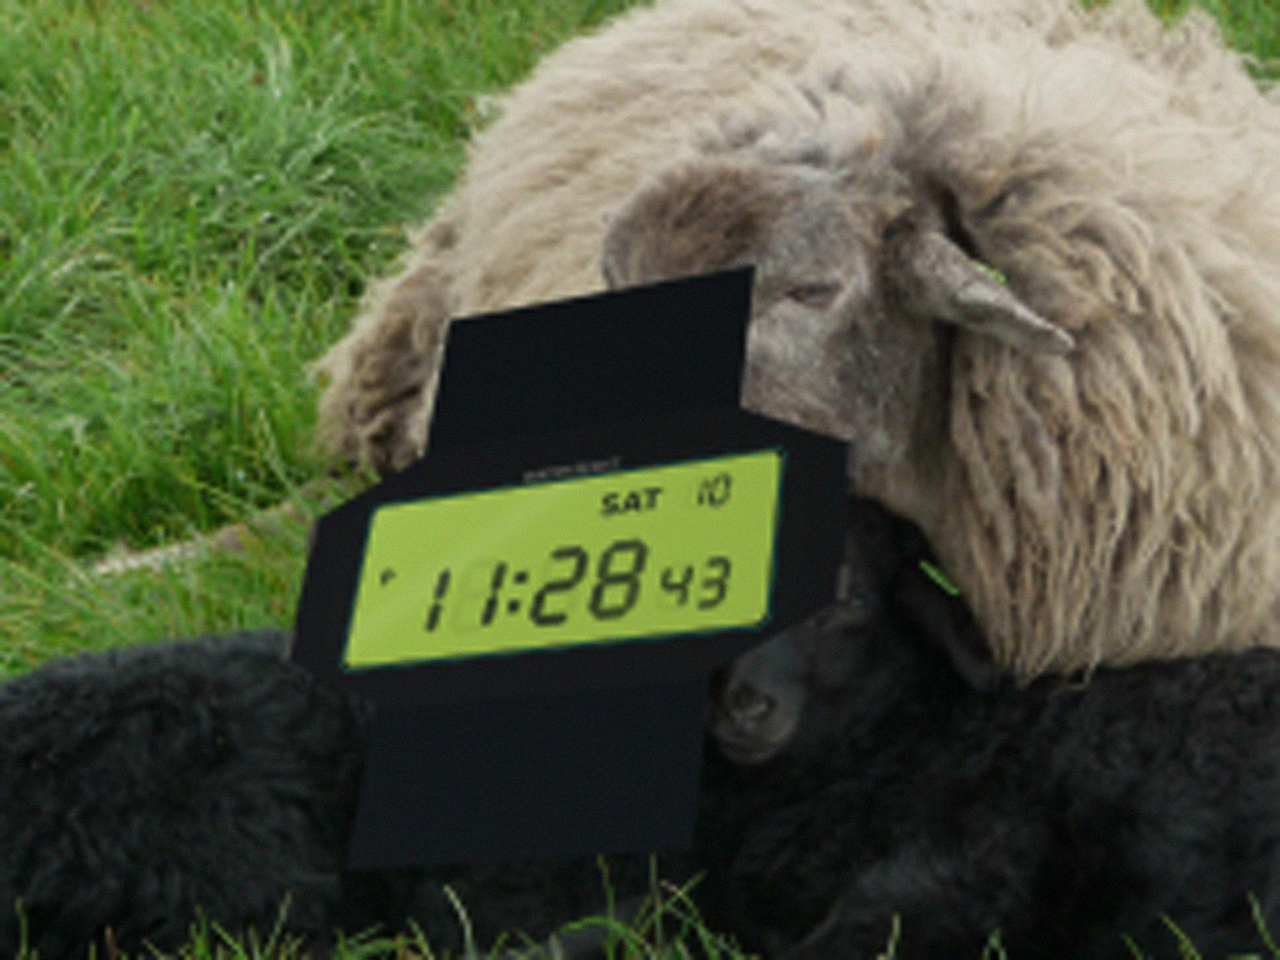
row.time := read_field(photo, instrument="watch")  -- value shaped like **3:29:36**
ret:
**11:28:43**
